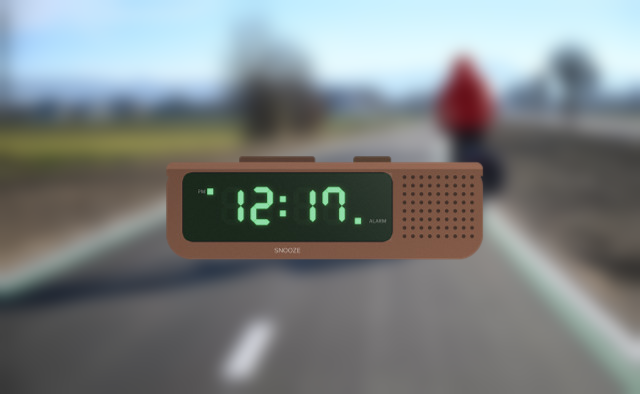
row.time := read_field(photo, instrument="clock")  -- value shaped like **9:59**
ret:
**12:17**
